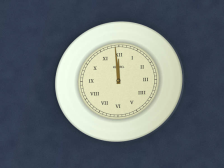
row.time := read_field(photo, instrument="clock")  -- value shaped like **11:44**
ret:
**11:59**
